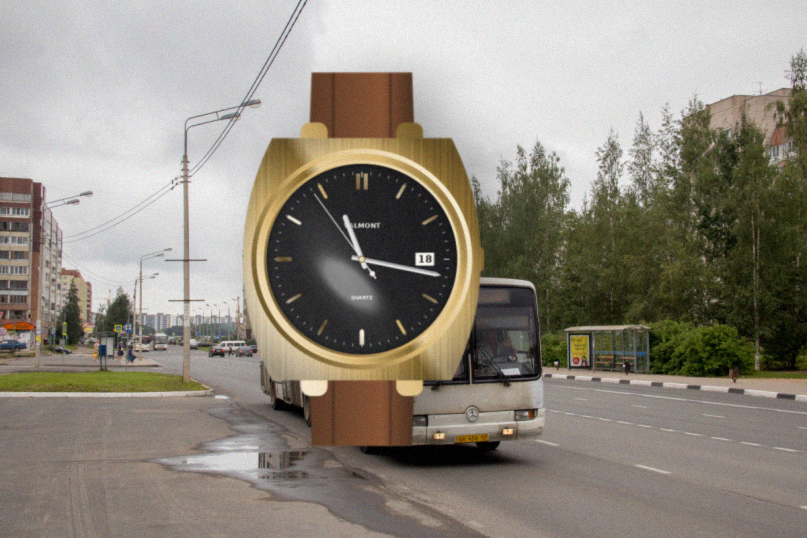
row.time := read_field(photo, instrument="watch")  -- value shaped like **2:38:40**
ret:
**11:16:54**
